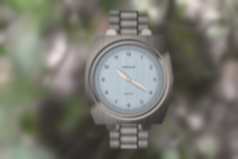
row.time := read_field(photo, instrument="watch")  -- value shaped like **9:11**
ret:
**10:20**
